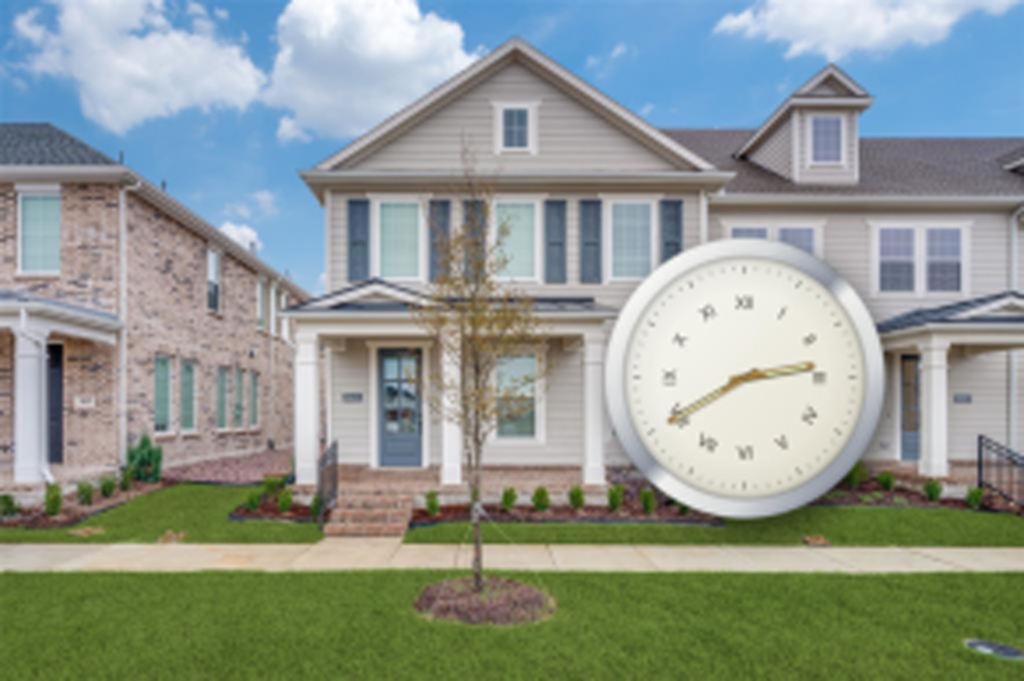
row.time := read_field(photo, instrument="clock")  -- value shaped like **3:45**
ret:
**2:40**
